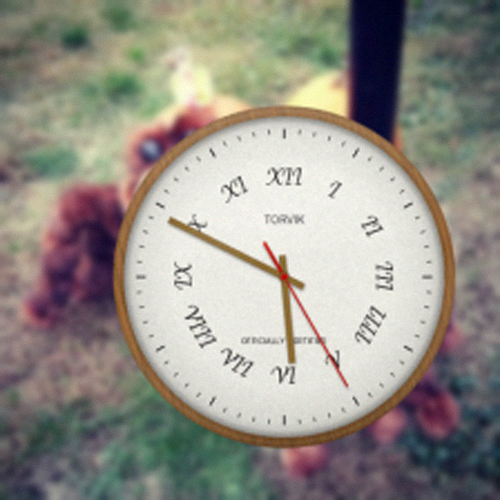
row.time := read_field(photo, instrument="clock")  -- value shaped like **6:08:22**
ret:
**5:49:25**
